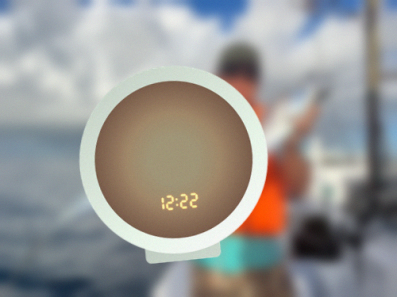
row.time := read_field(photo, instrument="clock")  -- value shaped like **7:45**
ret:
**12:22**
